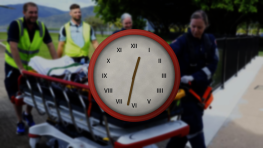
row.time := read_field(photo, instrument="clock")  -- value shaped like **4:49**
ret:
**12:32**
